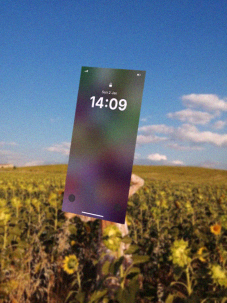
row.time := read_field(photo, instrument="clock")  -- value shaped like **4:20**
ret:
**14:09**
